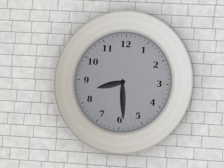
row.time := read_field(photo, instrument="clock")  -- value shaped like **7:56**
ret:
**8:29**
